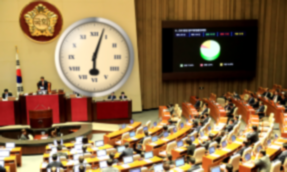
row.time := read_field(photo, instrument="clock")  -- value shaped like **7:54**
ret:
**6:03**
